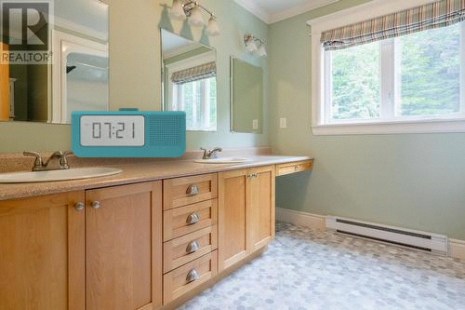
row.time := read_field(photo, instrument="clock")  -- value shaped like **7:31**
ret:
**7:21**
